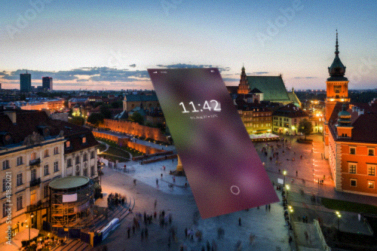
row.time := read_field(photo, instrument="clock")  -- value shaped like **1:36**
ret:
**11:42**
